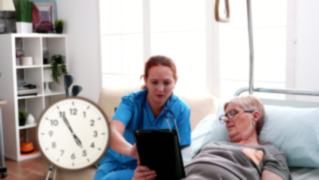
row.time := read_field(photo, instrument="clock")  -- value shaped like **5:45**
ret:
**4:55**
